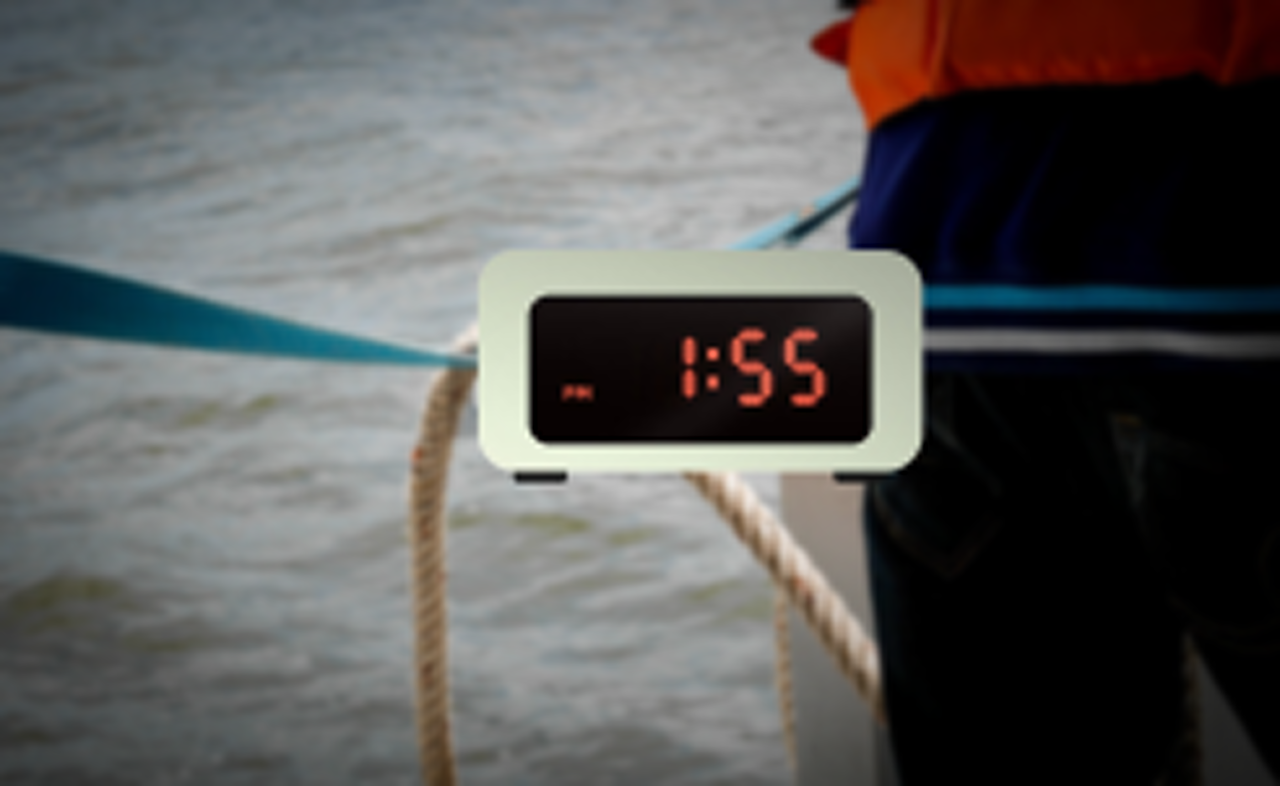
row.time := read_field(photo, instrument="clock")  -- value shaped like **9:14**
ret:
**1:55**
